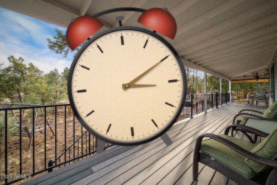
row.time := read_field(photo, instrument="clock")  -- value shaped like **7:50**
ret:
**3:10**
